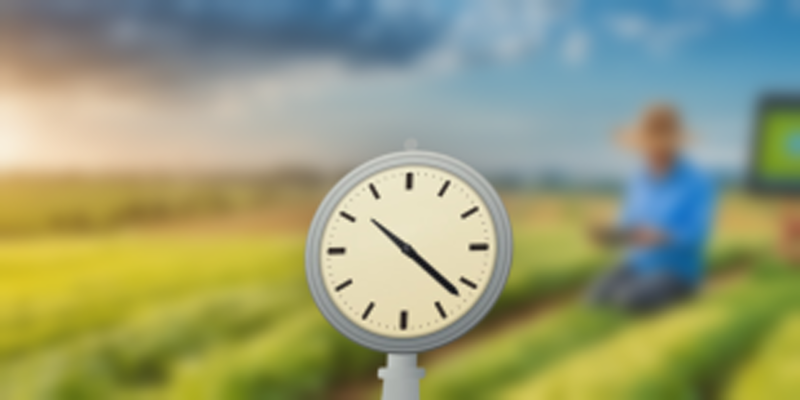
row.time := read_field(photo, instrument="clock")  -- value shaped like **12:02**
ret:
**10:22**
